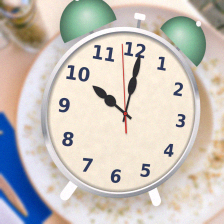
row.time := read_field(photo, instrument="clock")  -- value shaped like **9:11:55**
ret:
**10:00:58**
